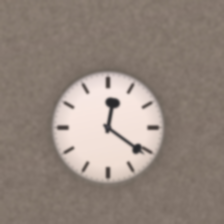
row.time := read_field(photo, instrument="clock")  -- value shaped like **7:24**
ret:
**12:21**
